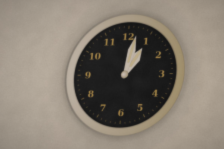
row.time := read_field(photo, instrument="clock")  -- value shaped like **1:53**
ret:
**1:02**
